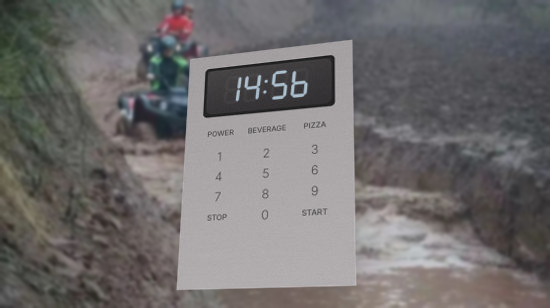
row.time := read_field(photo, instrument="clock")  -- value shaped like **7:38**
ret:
**14:56**
